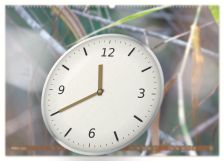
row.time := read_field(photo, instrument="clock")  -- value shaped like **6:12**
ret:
**11:40**
